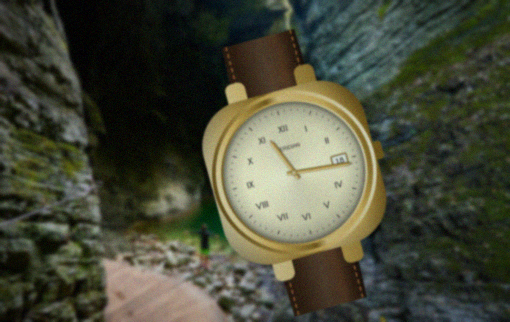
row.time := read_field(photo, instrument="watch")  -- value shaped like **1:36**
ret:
**11:16**
